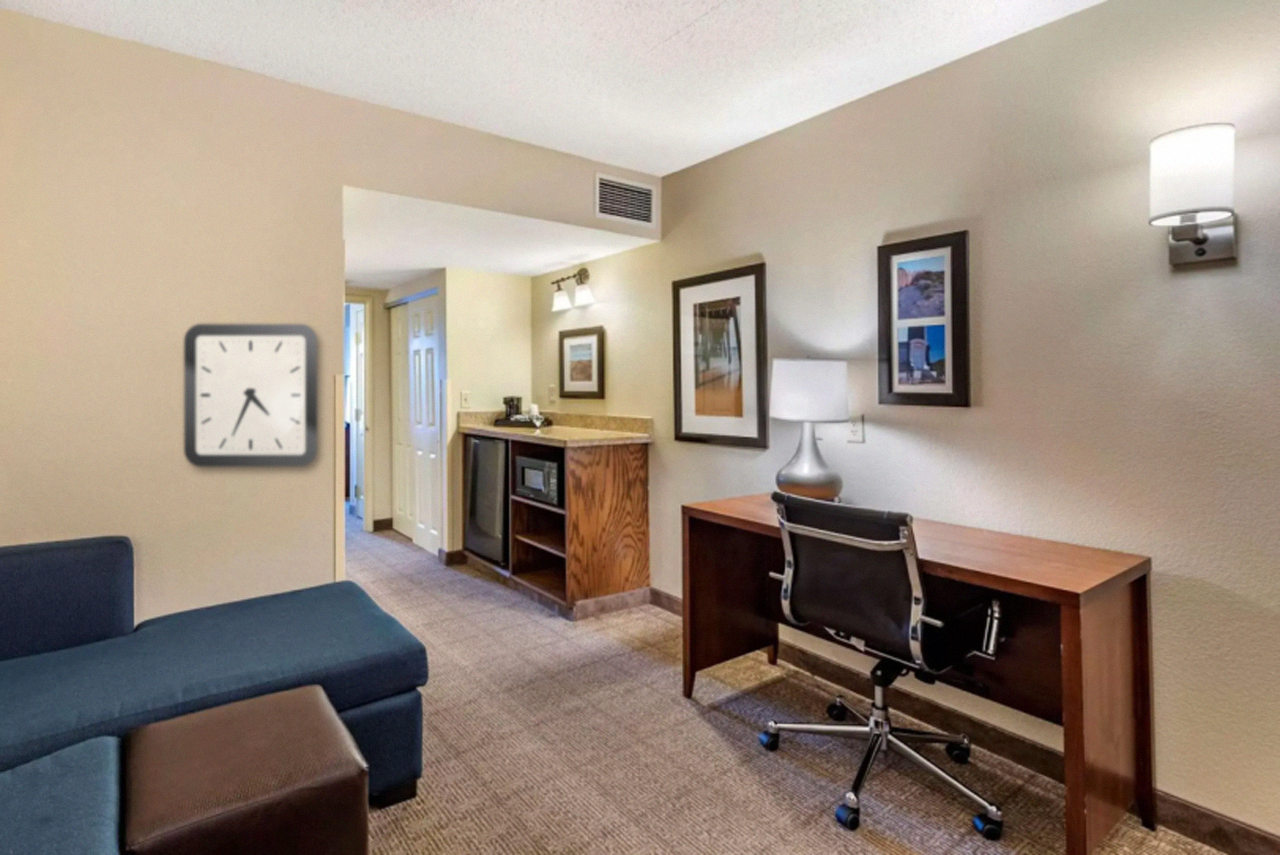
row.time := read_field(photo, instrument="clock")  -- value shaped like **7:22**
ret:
**4:34**
